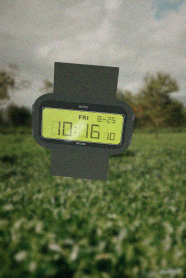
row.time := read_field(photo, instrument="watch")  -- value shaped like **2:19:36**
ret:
**10:16:10**
